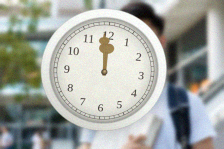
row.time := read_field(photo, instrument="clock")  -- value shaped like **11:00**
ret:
**11:59**
